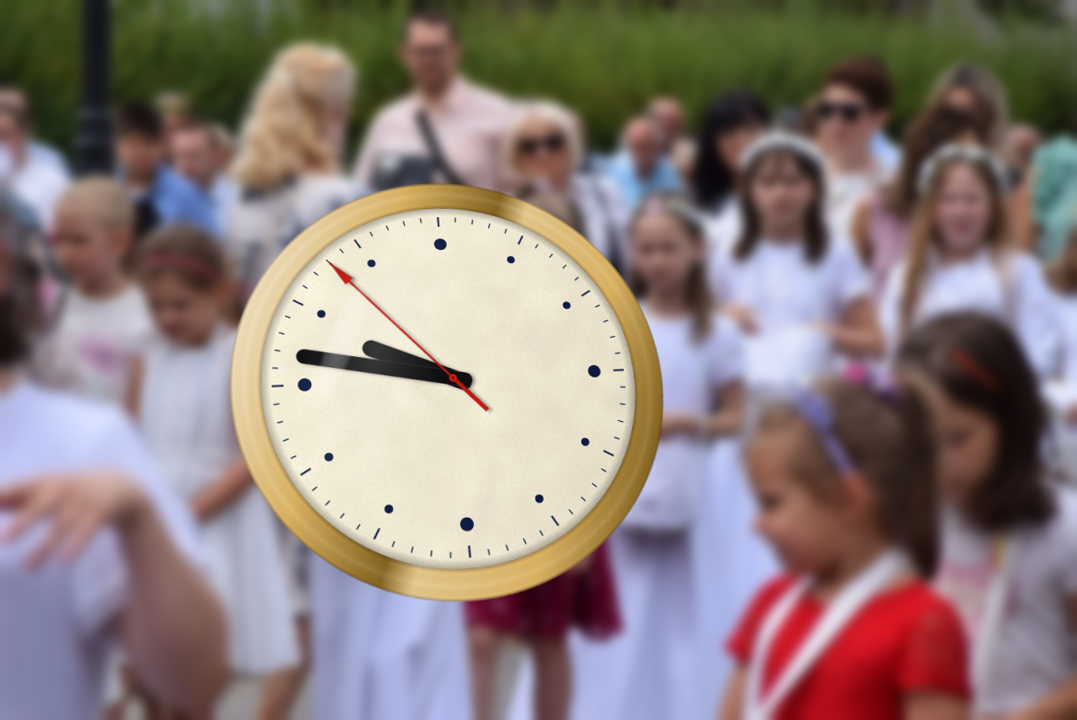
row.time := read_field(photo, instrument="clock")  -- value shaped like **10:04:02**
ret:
**9:46:53**
